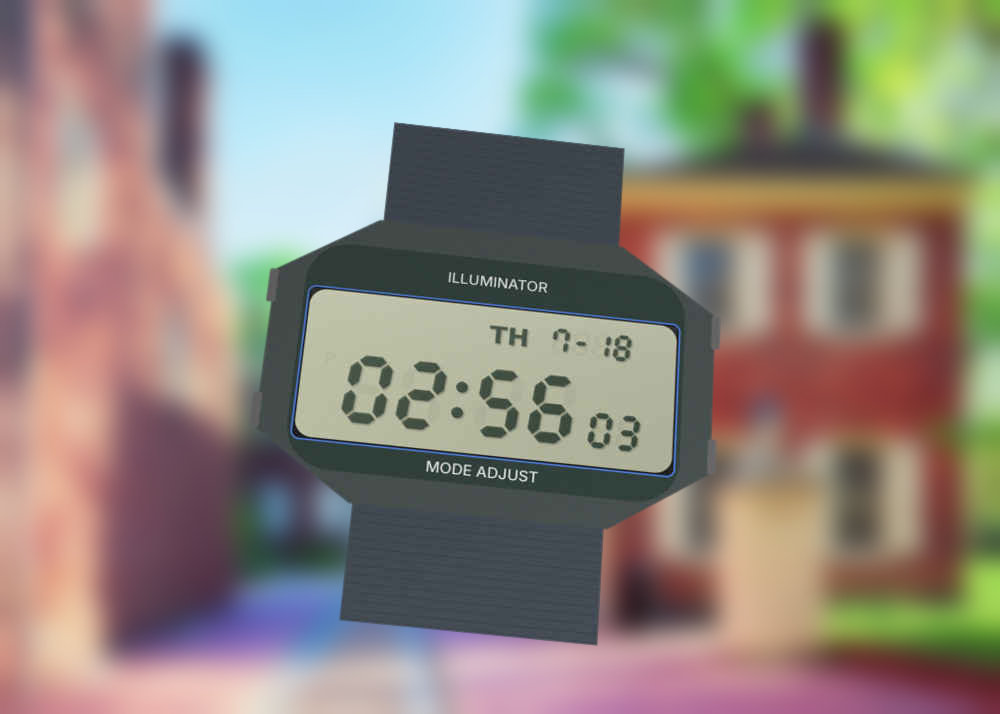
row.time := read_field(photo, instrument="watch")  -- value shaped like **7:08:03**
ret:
**2:56:03**
